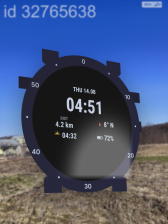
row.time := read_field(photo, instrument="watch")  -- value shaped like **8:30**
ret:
**4:51**
